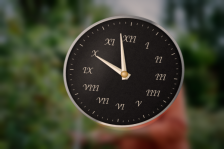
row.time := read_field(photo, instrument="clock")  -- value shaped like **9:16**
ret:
**9:58**
